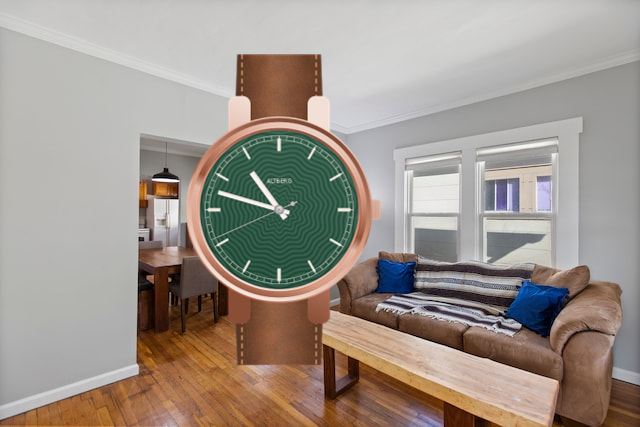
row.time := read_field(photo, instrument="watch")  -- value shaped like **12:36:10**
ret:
**10:47:41**
